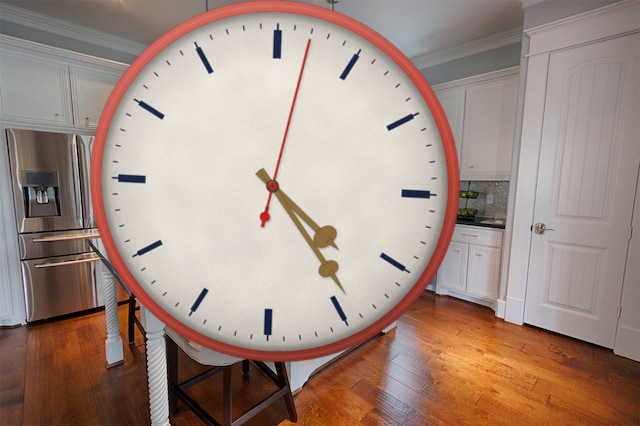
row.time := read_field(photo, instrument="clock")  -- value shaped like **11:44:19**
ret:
**4:24:02**
